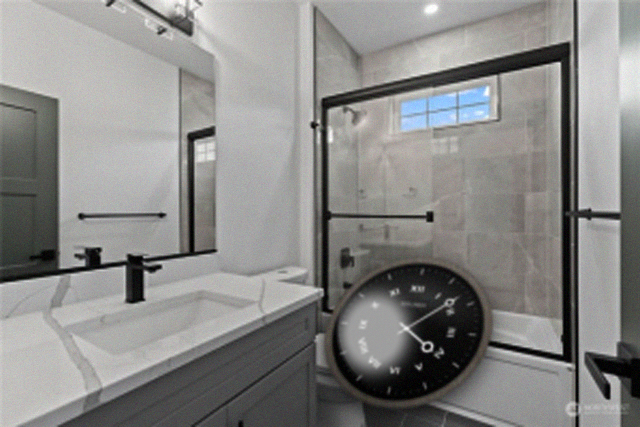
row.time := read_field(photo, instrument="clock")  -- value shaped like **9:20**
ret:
**4:08**
